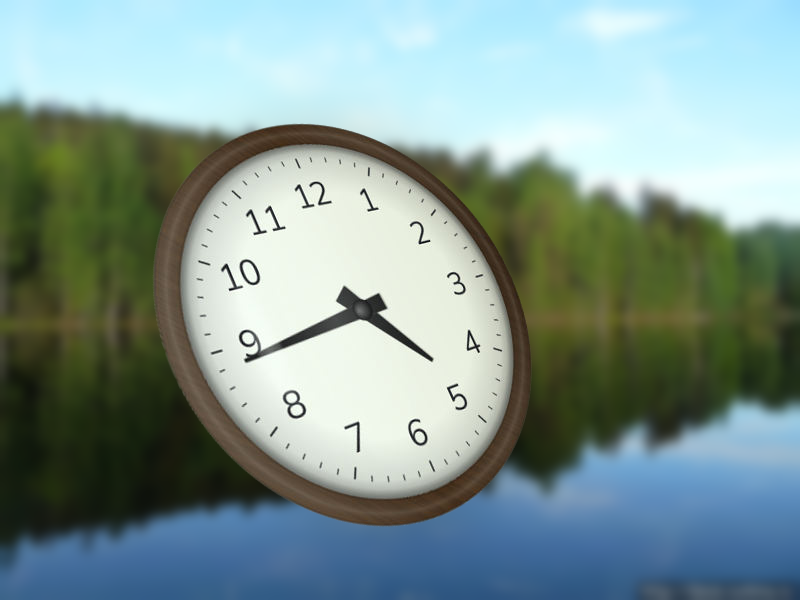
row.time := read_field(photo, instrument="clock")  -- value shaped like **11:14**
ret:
**4:44**
